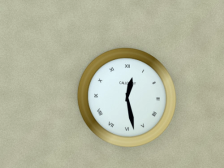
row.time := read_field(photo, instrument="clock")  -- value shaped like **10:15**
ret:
**12:28**
